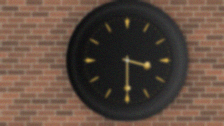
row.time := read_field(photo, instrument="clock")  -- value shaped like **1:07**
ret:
**3:30**
